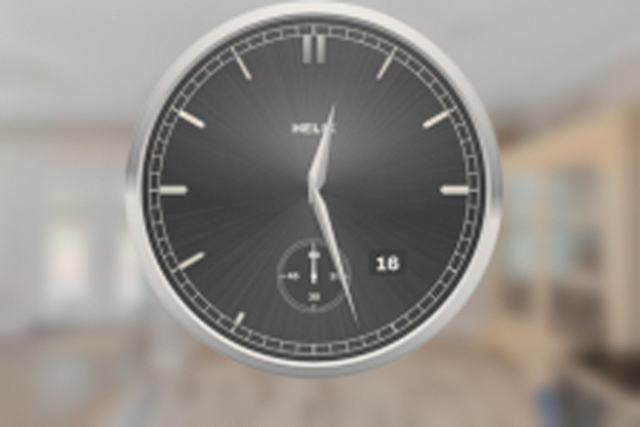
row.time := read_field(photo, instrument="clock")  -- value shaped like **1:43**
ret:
**12:27**
